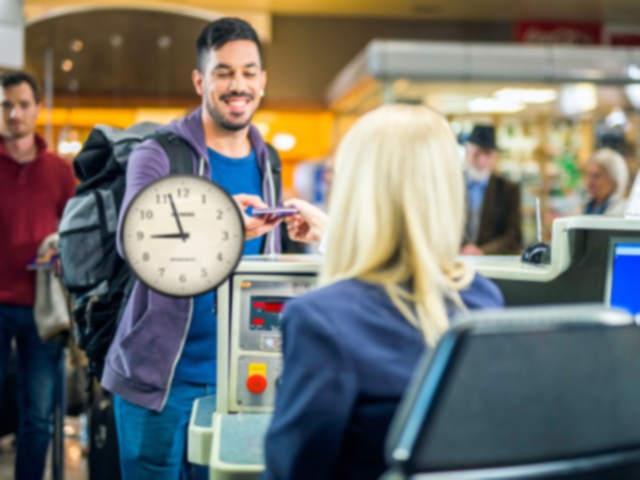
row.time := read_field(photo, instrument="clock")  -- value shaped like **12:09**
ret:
**8:57**
